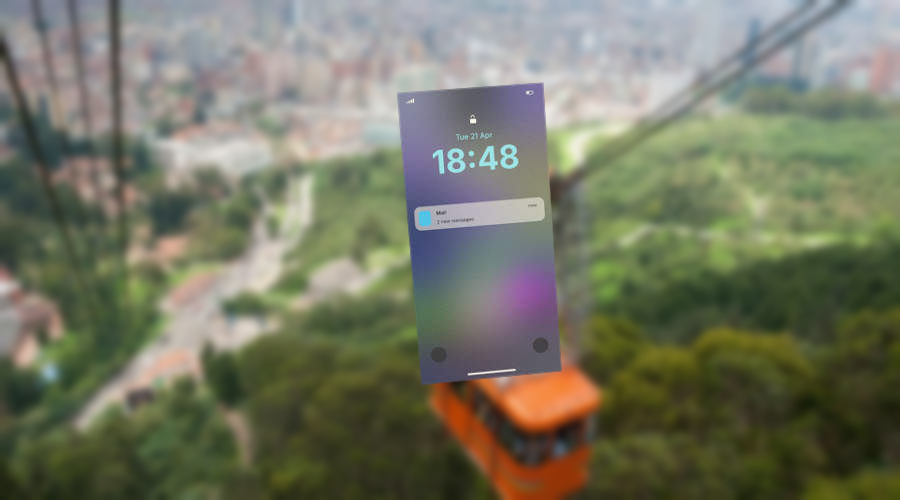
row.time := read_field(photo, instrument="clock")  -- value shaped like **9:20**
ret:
**18:48**
